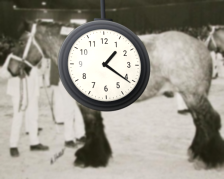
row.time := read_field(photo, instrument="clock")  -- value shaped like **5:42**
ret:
**1:21**
